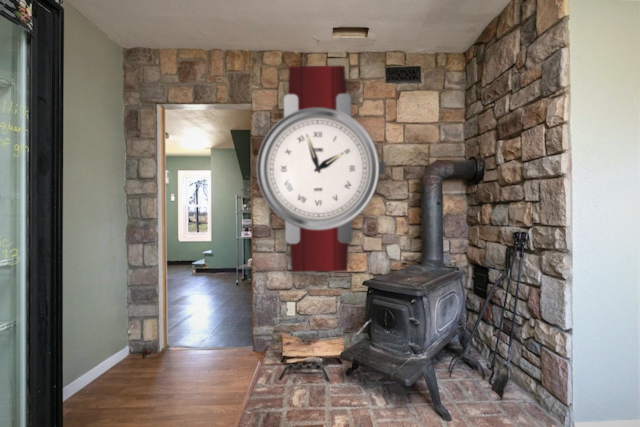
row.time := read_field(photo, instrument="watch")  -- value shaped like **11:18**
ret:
**1:57**
